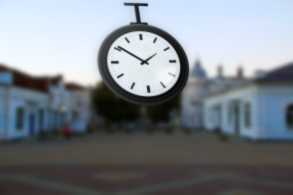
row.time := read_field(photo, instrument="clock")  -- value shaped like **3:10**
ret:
**1:51**
